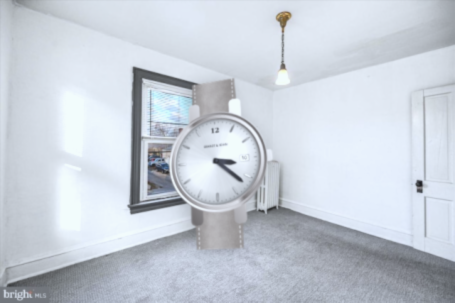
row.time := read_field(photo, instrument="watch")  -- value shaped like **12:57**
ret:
**3:22**
